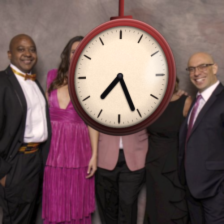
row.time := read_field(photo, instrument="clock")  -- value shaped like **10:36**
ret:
**7:26**
